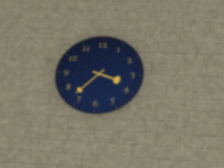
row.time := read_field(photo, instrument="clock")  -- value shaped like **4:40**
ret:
**3:37**
